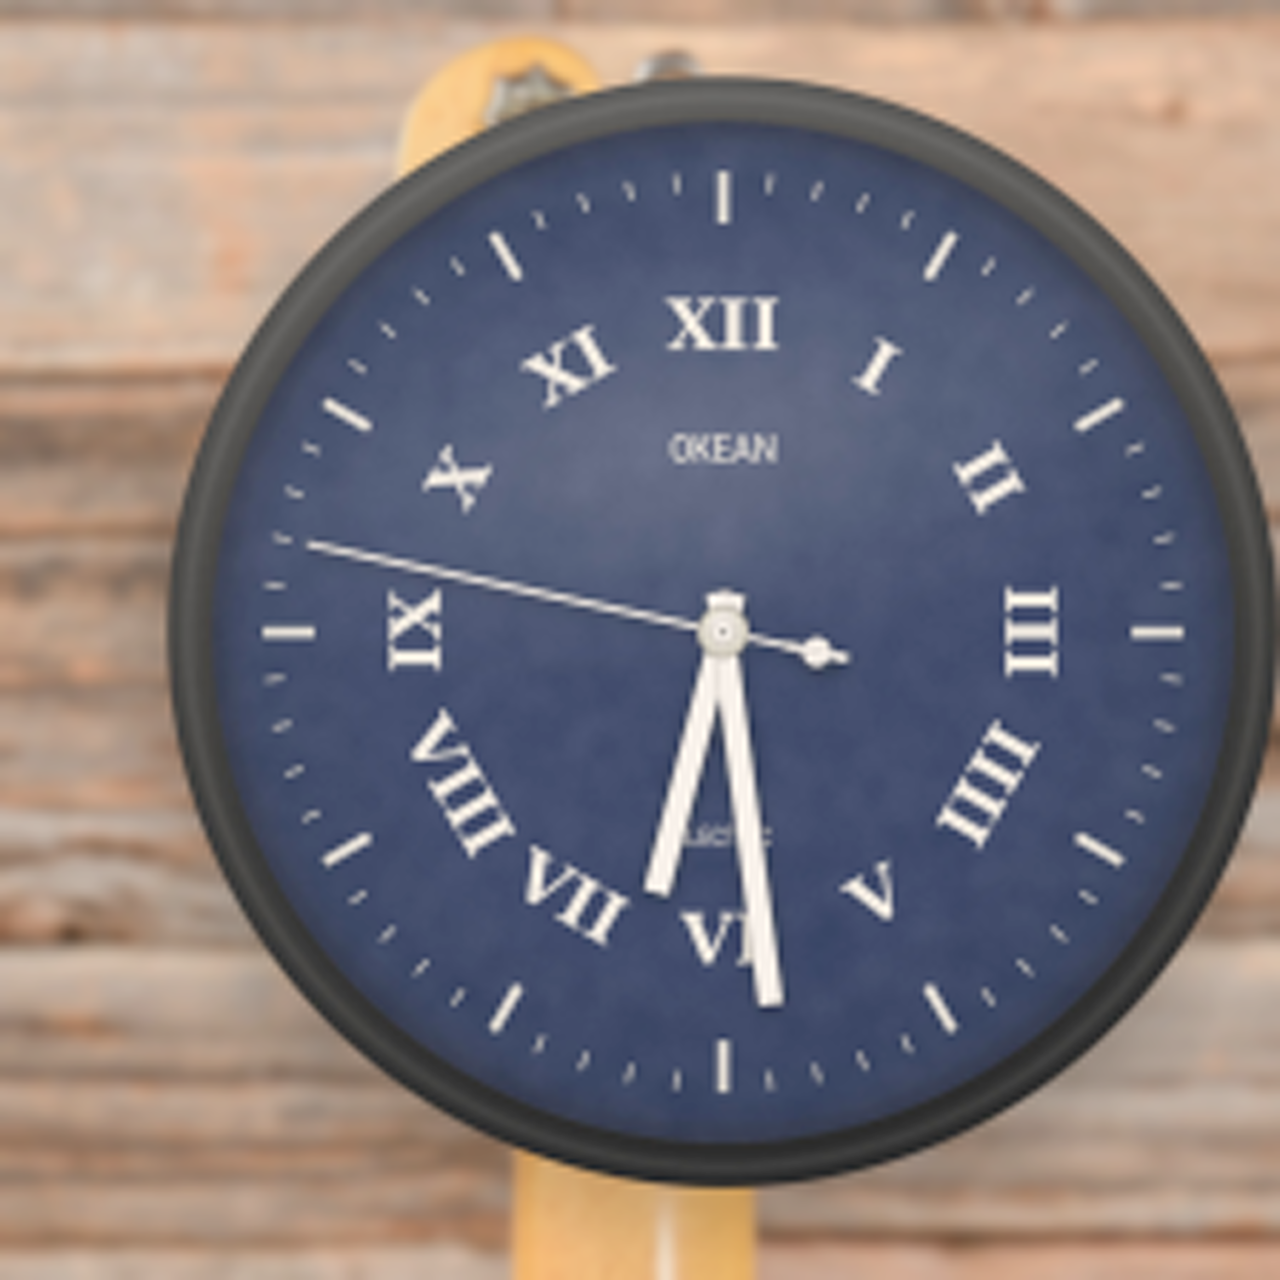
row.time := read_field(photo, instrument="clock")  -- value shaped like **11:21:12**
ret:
**6:28:47**
